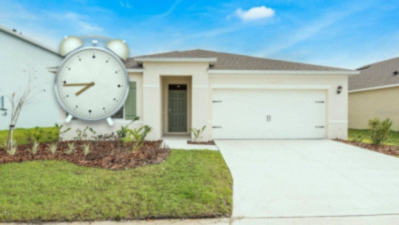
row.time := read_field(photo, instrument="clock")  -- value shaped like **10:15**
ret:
**7:44**
